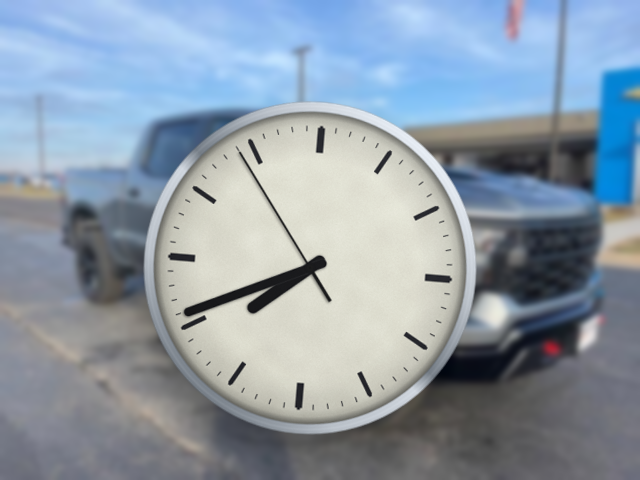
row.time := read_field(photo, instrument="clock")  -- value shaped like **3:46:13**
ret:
**7:40:54**
